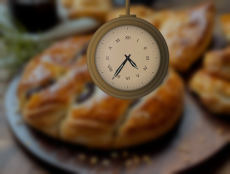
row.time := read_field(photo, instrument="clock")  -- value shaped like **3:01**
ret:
**4:36**
